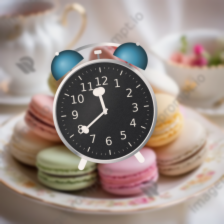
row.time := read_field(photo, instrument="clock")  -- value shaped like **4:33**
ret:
**11:39**
